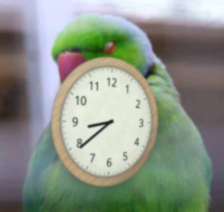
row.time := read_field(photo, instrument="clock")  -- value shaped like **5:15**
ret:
**8:39**
